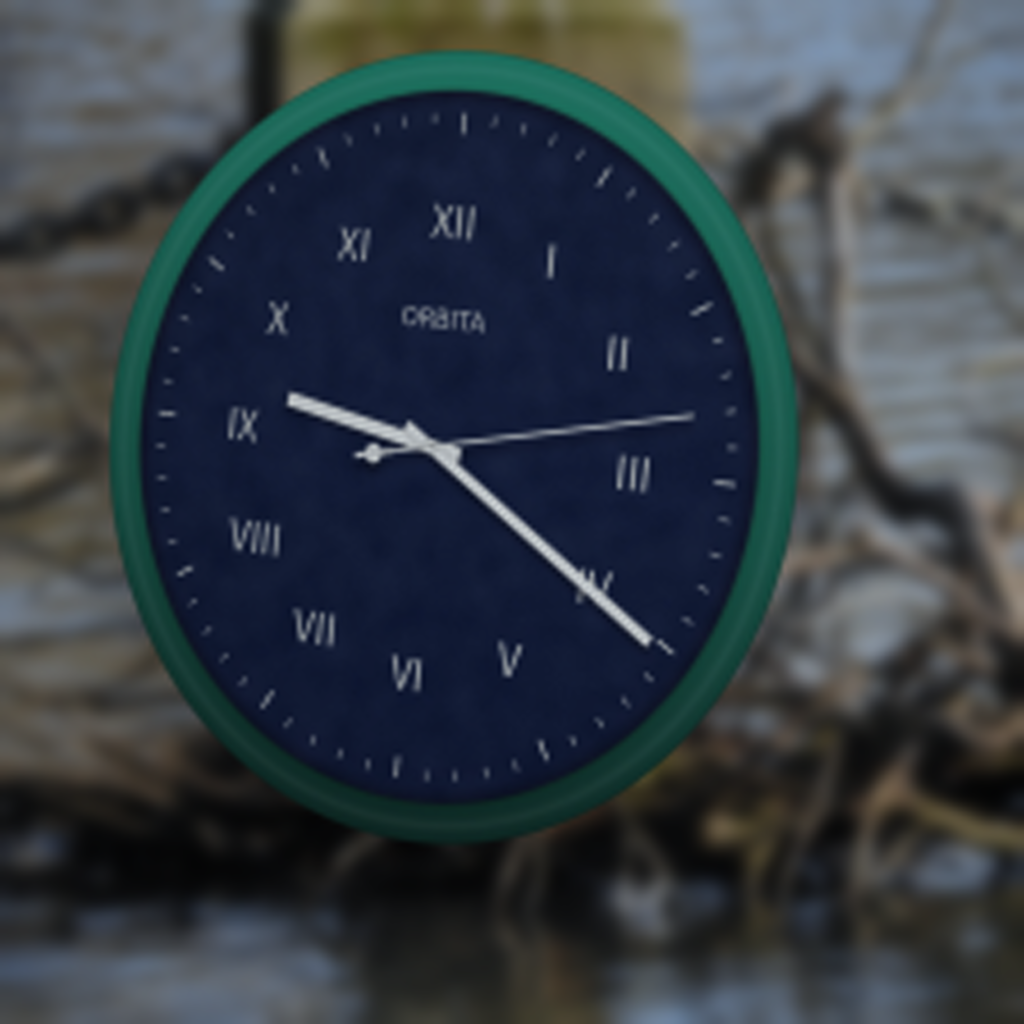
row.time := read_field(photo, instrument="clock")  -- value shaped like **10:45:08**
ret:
**9:20:13**
